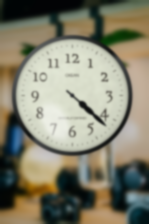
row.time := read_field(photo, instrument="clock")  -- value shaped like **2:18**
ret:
**4:22**
